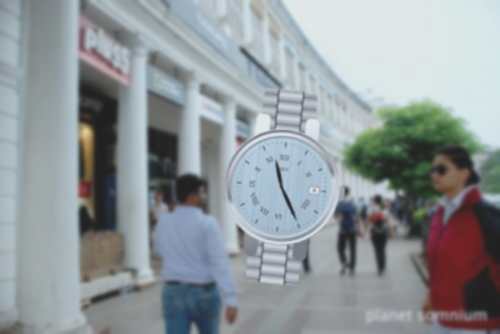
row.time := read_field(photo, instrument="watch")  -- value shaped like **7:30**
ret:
**11:25**
